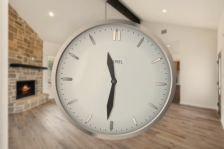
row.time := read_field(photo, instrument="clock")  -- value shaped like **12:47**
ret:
**11:31**
